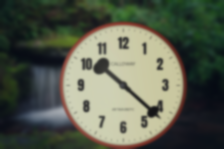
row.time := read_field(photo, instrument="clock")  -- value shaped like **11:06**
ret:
**10:22**
